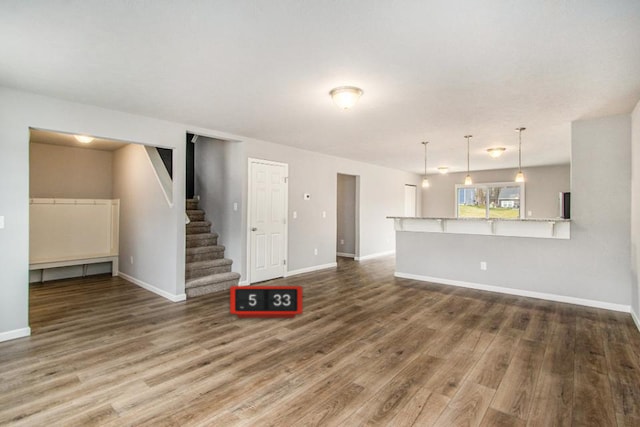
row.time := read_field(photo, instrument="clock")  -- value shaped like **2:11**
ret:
**5:33**
